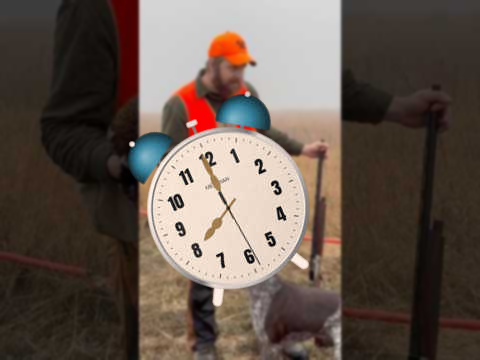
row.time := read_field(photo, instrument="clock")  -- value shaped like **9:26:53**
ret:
**7:59:29**
